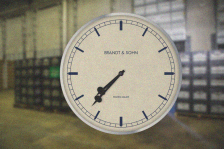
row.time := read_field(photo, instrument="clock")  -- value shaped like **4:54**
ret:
**7:37**
